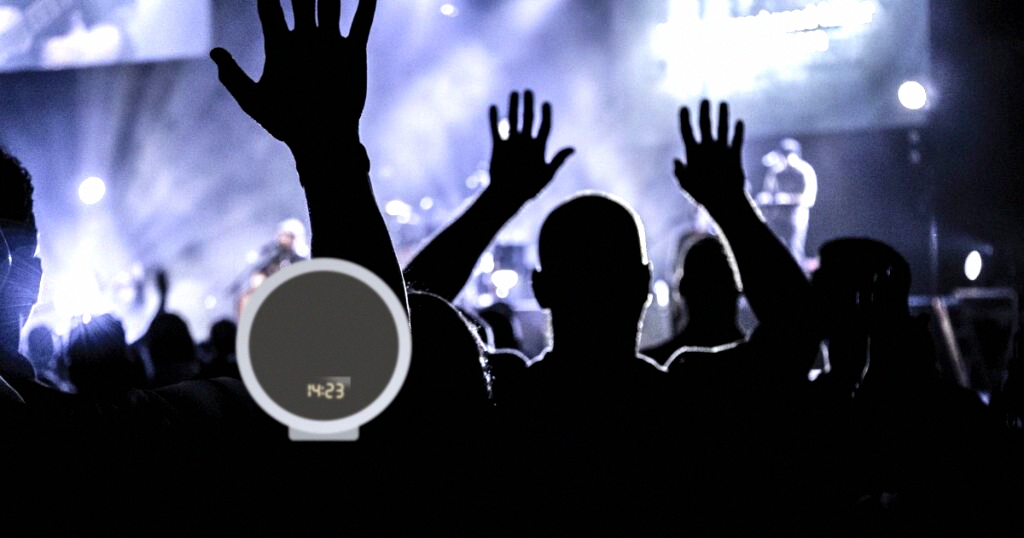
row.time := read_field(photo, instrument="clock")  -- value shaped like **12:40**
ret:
**14:23**
